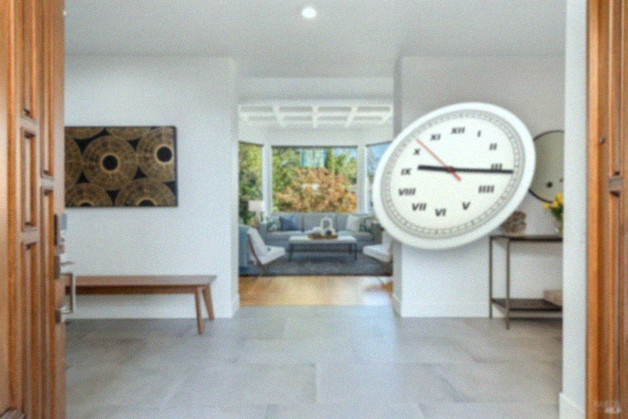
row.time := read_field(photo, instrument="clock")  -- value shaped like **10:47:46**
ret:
**9:15:52**
